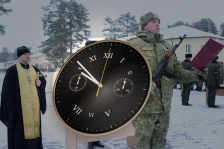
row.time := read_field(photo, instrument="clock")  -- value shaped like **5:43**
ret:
**9:51**
